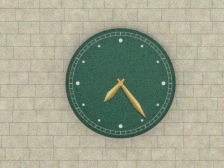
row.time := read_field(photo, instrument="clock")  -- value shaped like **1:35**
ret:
**7:24**
